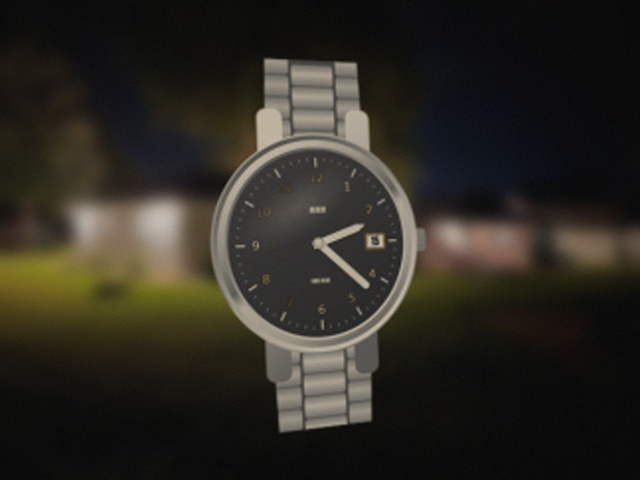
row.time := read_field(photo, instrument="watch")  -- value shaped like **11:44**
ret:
**2:22**
